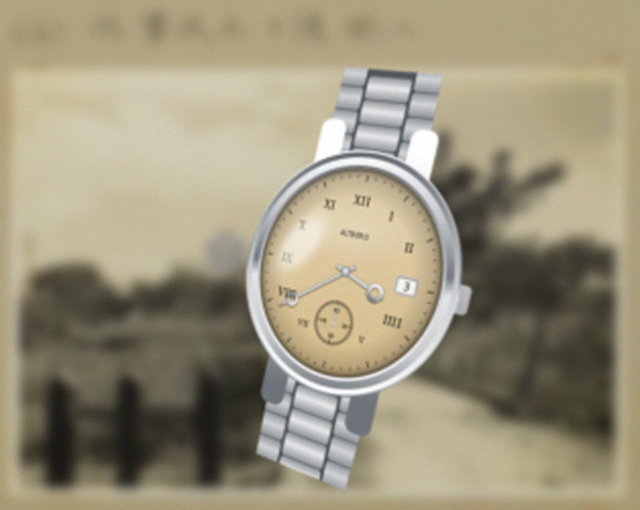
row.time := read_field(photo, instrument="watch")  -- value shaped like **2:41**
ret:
**3:39**
